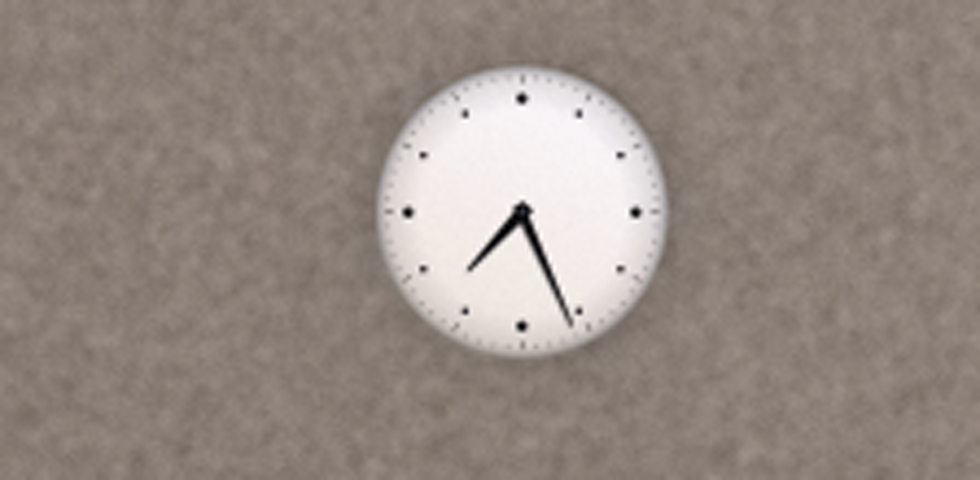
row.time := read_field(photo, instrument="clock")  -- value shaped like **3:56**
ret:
**7:26**
